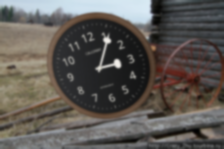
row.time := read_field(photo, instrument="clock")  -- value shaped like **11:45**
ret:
**3:06**
